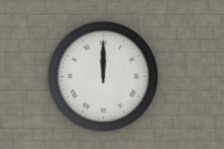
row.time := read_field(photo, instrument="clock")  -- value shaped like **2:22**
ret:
**12:00**
